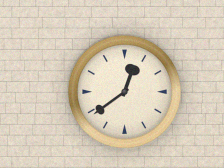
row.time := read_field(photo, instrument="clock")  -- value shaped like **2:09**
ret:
**12:39**
